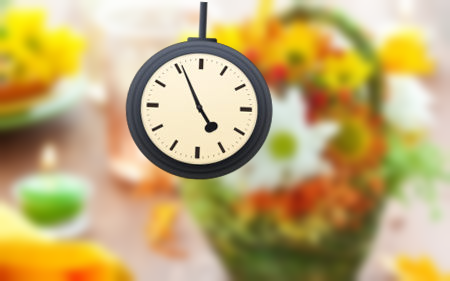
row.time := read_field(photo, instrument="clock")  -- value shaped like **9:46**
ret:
**4:56**
